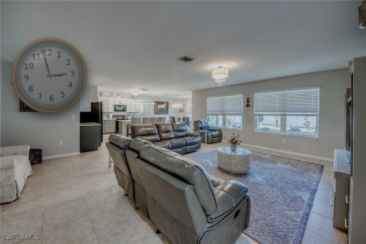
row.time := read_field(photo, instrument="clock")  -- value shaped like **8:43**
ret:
**2:58**
